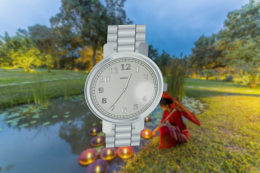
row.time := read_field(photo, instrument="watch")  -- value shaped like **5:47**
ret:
**12:36**
